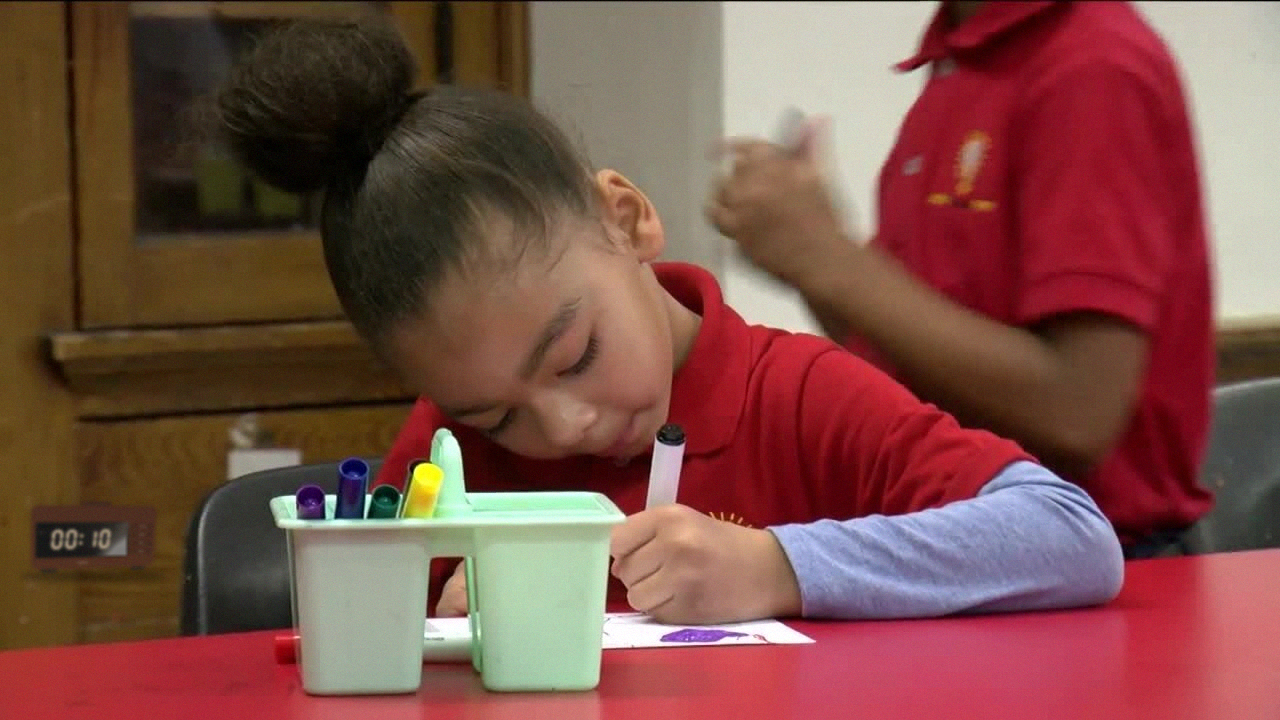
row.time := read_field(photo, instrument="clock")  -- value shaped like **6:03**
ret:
**0:10**
